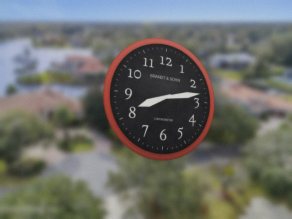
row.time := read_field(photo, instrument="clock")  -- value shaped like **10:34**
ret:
**8:13**
